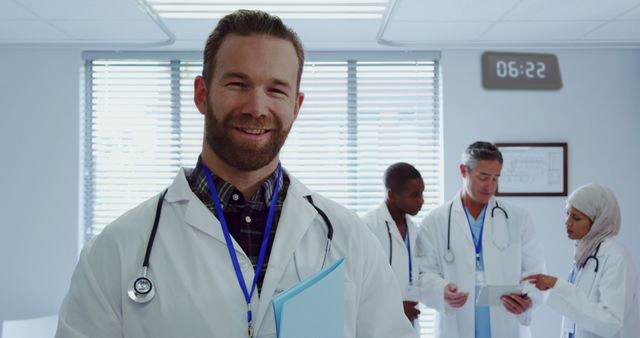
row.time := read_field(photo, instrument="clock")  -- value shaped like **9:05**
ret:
**6:22**
